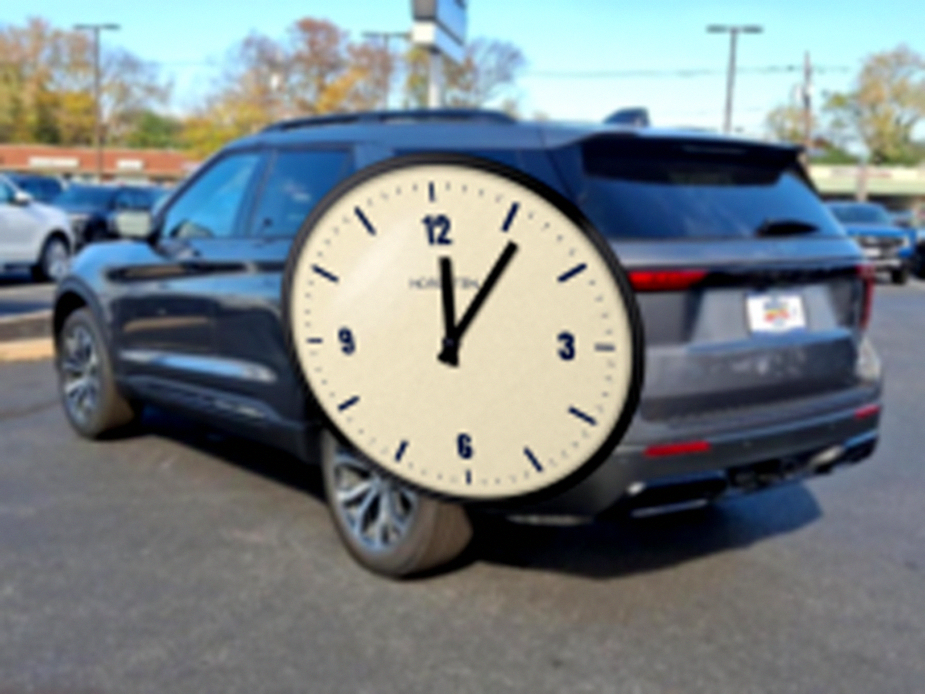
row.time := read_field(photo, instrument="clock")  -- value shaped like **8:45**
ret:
**12:06**
